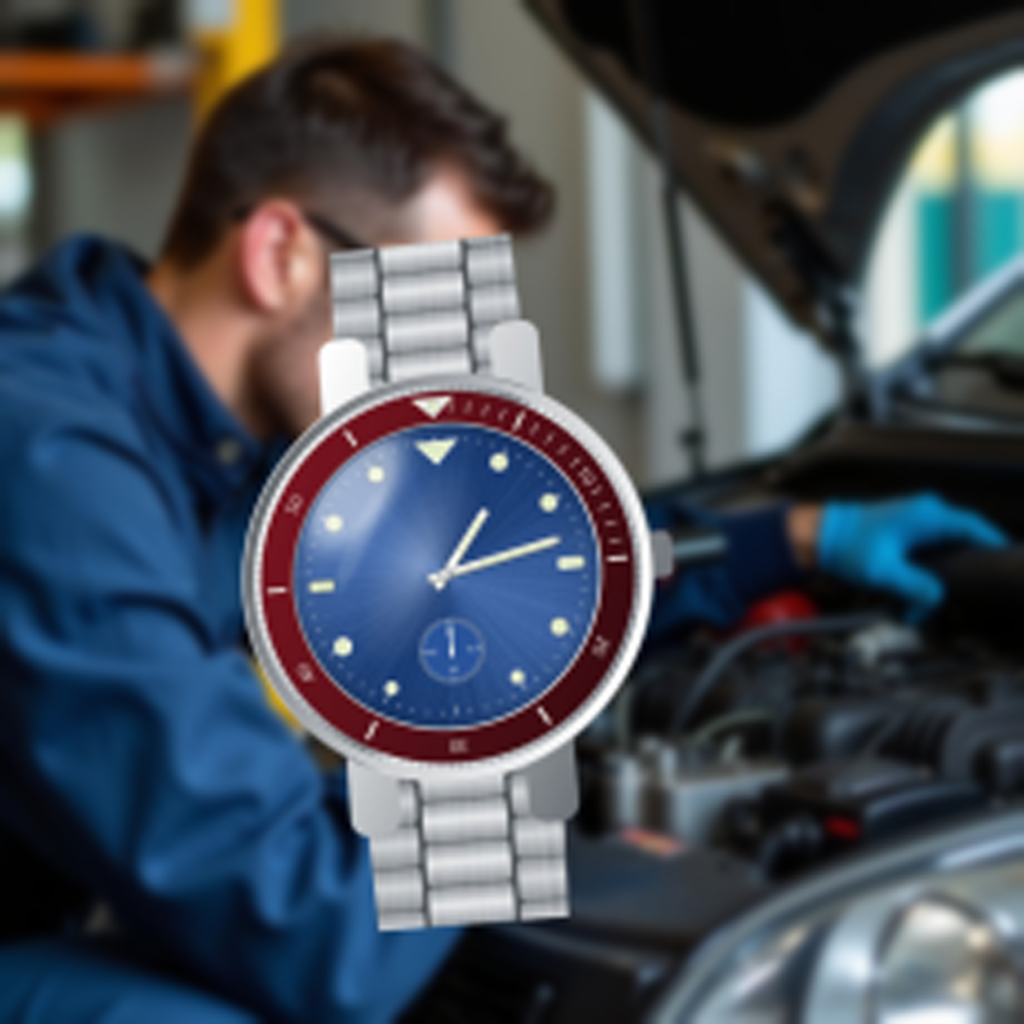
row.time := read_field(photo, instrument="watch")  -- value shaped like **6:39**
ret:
**1:13**
